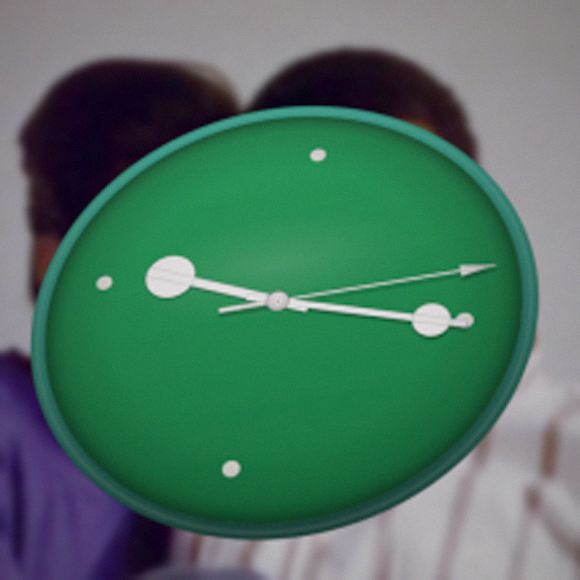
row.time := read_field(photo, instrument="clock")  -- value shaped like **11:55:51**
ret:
**9:15:12**
